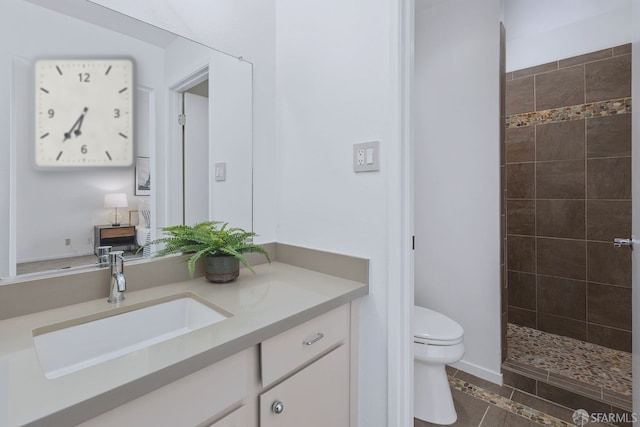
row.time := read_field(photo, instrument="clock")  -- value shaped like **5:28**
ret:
**6:36**
